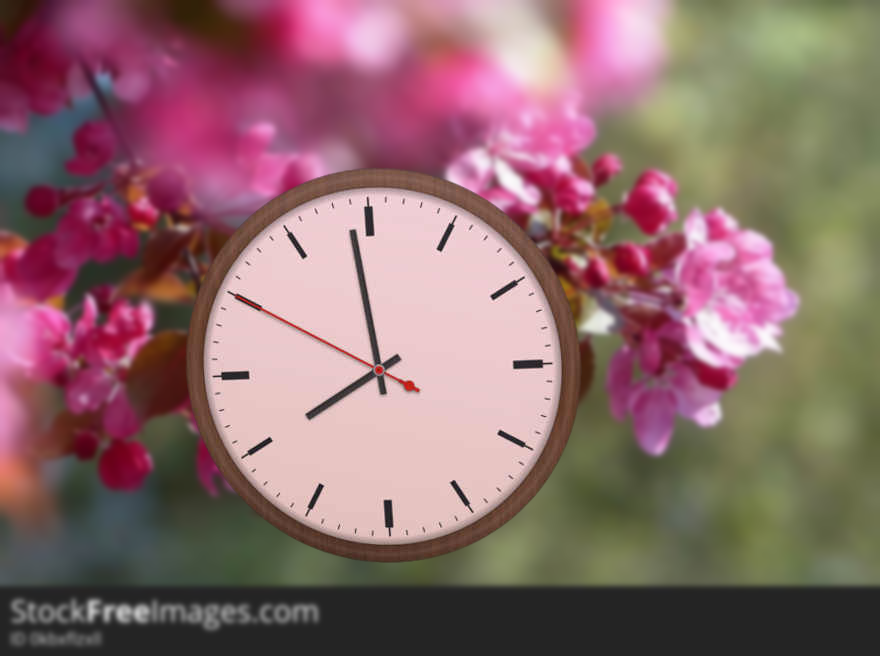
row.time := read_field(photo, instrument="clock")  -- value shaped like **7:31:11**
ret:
**7:58:50**
